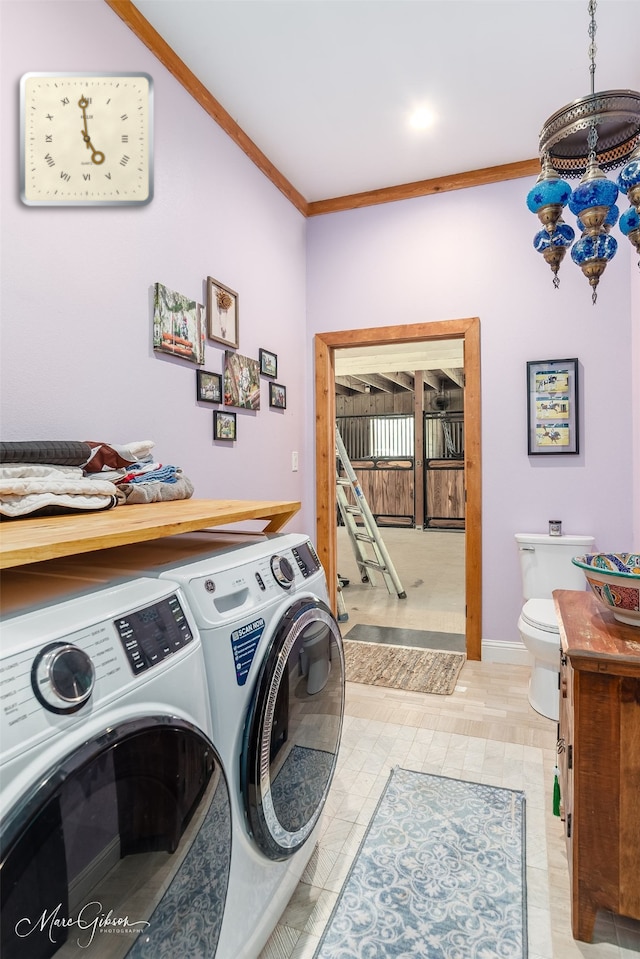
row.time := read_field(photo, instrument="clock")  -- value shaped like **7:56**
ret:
**4:59**
